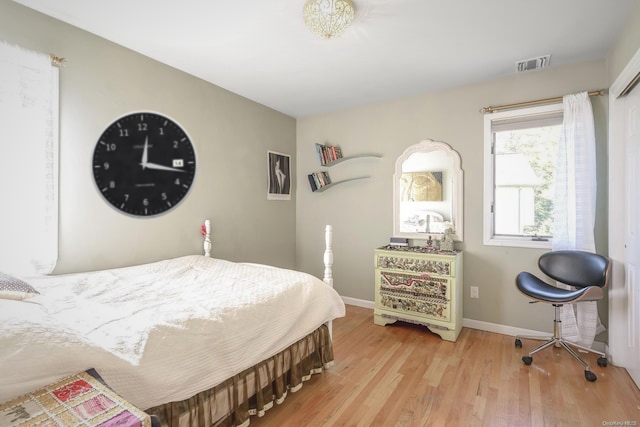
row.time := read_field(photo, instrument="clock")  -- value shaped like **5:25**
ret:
**12:17**
